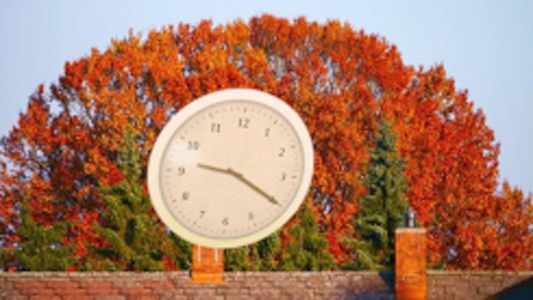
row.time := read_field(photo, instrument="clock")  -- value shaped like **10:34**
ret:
**9:20**
